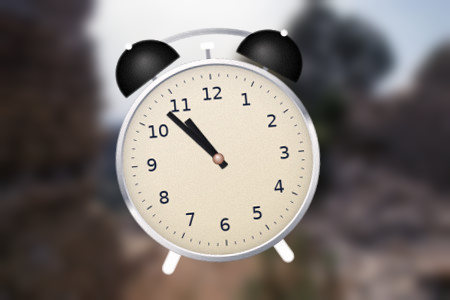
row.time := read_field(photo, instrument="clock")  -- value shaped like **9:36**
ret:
**10:53**
